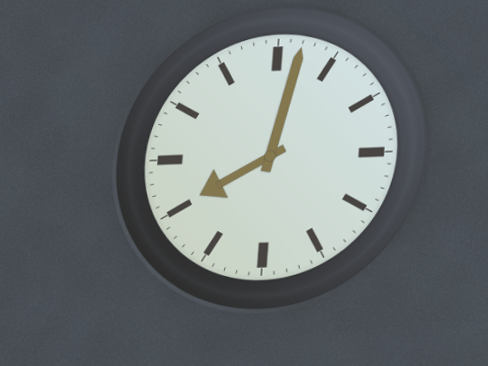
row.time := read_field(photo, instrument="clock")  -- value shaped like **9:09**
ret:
**8:02**
